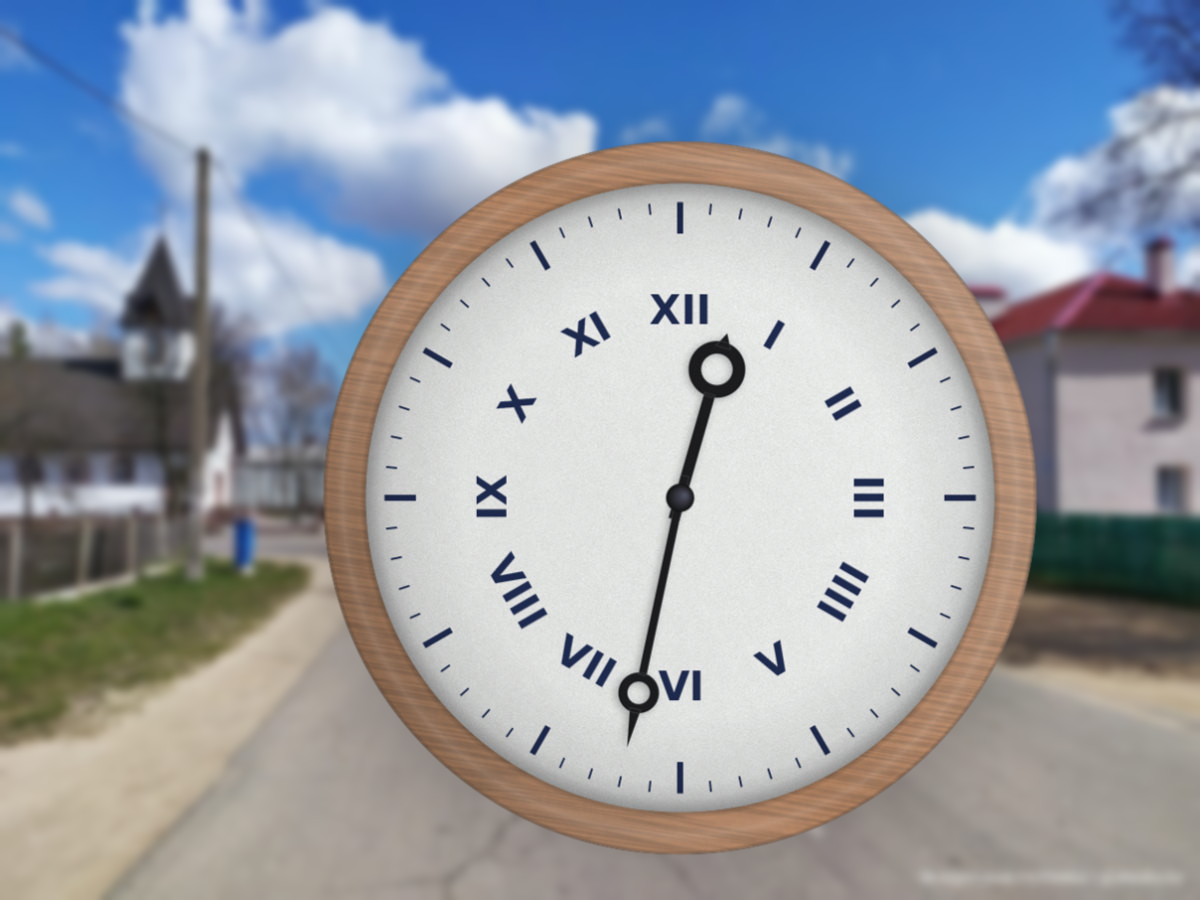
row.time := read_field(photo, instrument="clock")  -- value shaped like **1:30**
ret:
**12:32**
